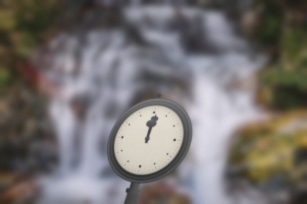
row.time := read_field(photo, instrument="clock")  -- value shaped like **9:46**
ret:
**12:01**
